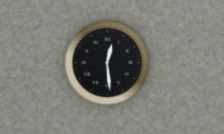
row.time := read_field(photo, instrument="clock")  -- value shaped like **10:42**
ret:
**12:29**
